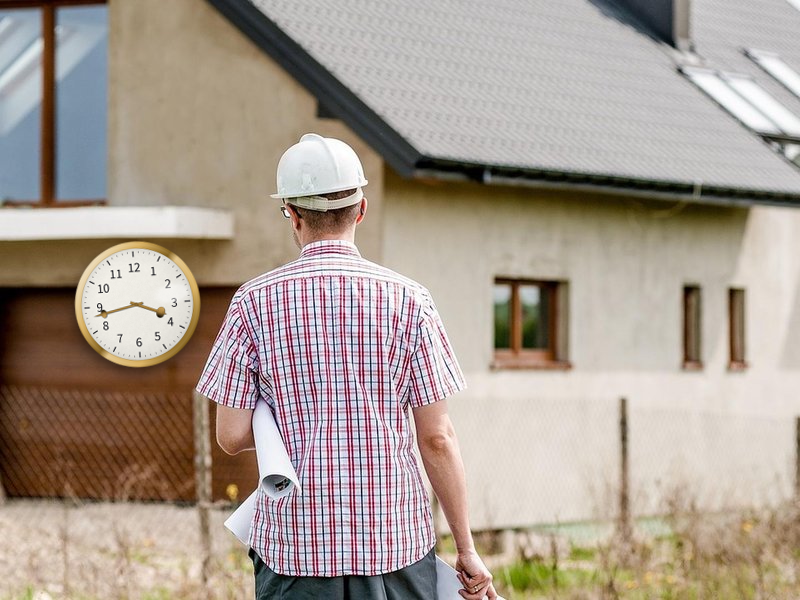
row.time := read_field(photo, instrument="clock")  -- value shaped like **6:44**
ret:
**3:43**
